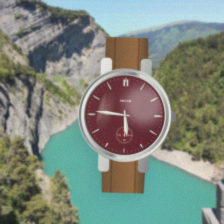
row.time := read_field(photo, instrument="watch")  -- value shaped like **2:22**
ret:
**5:46**
